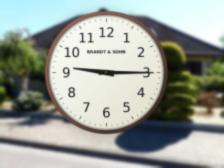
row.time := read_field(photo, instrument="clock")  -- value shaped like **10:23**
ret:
**9:15**
